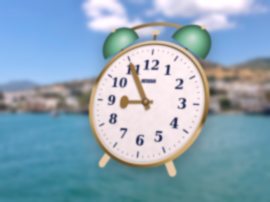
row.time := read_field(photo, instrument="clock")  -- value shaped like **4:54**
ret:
**8:55**
